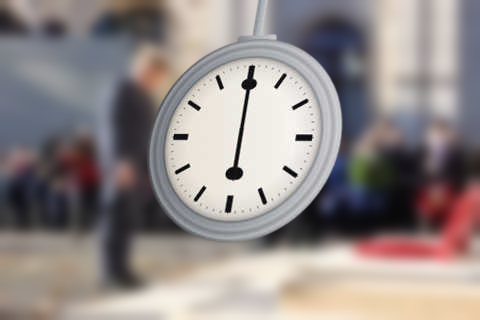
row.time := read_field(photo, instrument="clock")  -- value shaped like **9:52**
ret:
**6:00**
